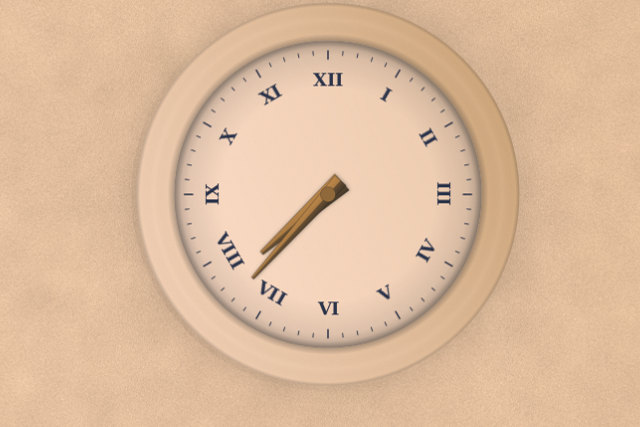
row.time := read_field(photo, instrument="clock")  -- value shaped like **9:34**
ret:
**7:37**
